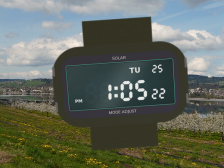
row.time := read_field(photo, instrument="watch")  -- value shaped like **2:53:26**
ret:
**1:05:22**
